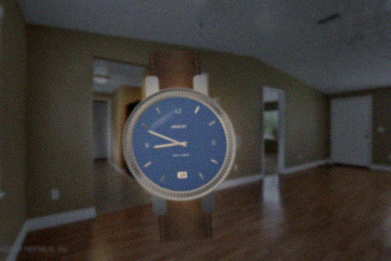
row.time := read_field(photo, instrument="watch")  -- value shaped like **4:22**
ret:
**8:49**
